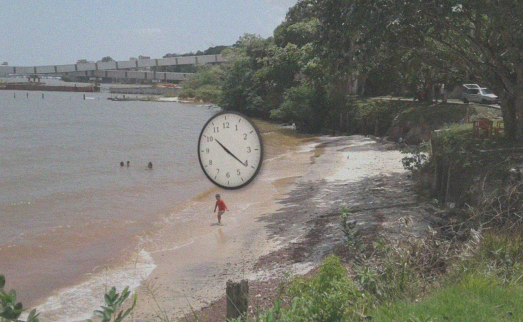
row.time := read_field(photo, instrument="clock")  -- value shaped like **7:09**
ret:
**10:21**
